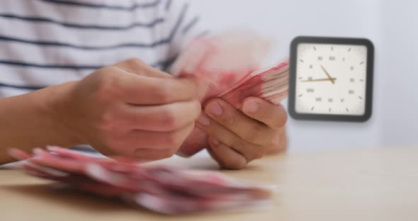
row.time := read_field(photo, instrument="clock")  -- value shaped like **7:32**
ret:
**10:44**
